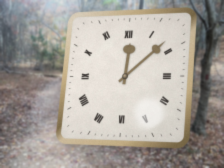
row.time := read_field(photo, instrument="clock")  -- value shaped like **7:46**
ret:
**12:08**
